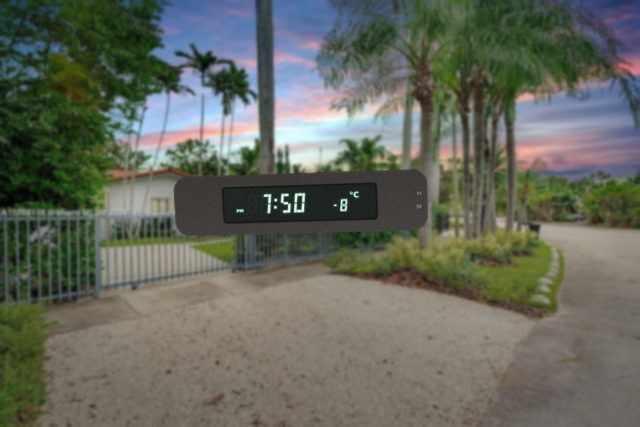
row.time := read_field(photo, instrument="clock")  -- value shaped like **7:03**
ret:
**7:50**
